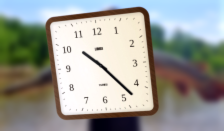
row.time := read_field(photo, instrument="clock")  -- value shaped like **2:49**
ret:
**10:23**
